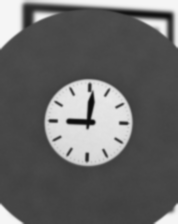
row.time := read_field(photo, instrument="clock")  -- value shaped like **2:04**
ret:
**9:01**
